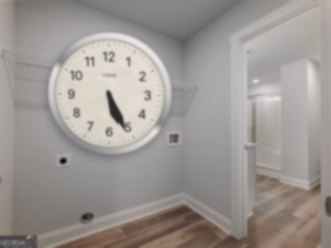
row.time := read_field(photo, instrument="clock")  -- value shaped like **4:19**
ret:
**5:26**
